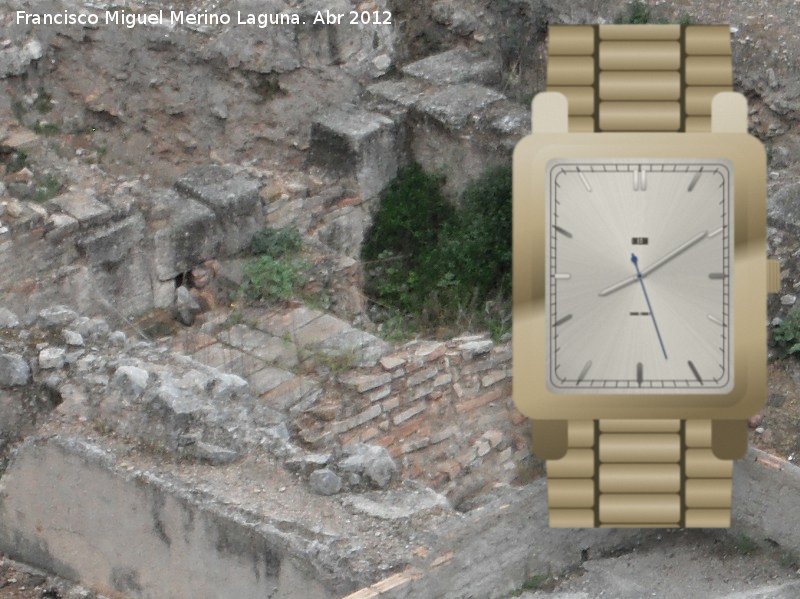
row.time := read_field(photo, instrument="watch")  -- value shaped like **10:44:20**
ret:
**8:09:27**
